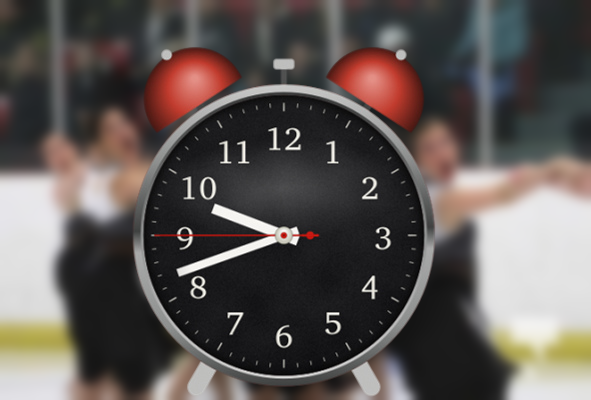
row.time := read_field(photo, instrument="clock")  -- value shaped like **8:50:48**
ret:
**9:41:45**
